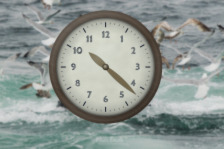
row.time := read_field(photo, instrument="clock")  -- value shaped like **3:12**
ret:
**10:22**
